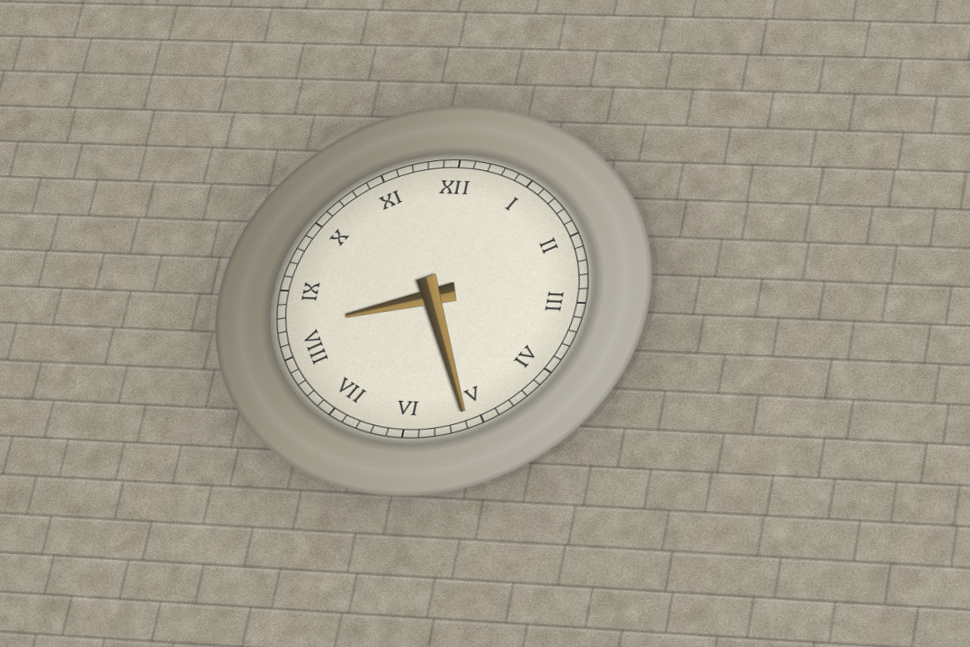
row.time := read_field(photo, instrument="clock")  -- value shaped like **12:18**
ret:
**8:26**
